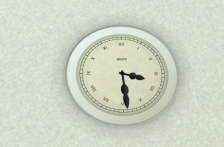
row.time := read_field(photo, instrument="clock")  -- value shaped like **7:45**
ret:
**3:29**
